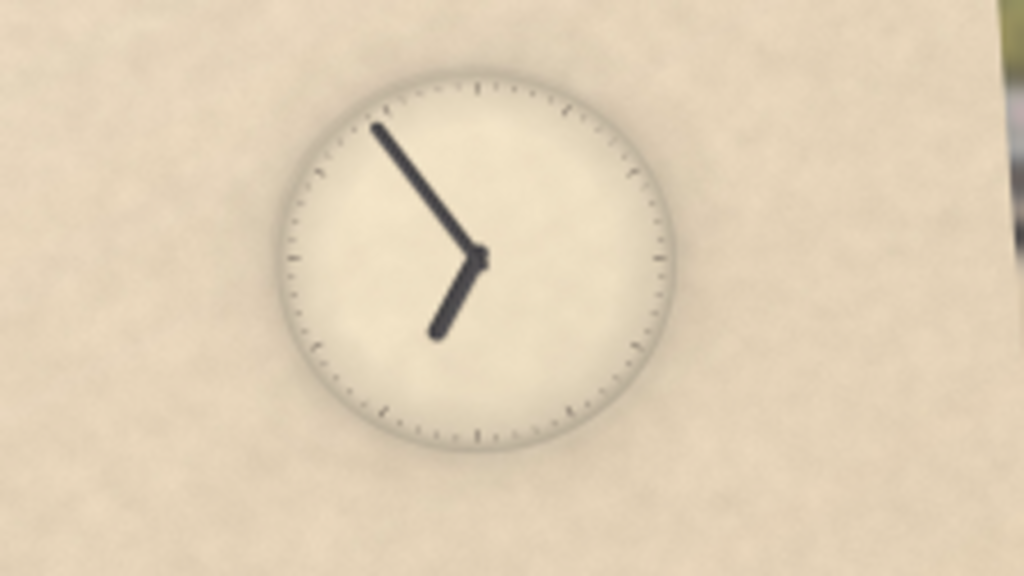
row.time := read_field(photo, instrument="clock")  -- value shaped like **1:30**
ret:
**6:54**
